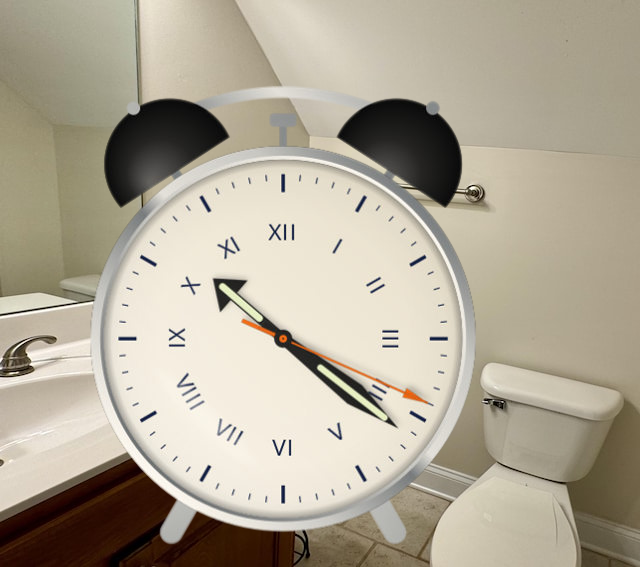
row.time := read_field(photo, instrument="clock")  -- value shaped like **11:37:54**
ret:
**10:21:19**
